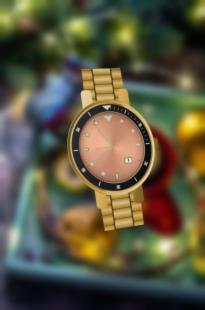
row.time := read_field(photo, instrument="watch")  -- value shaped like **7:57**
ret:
**8:54**
